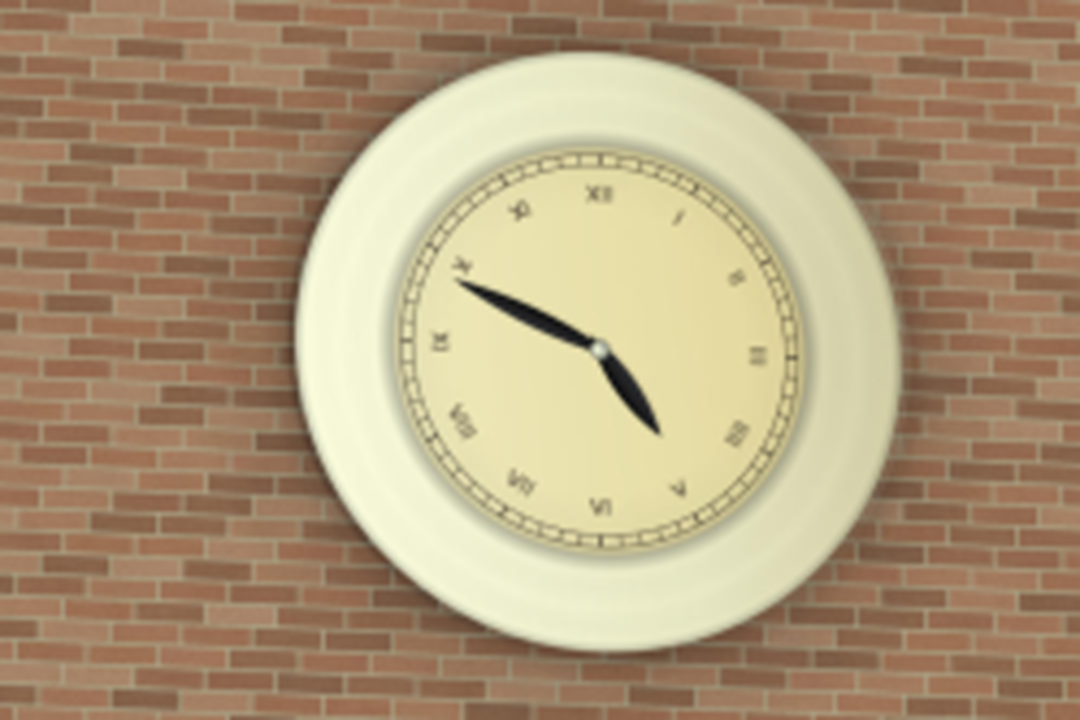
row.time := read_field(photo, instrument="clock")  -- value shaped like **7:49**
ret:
**4:49**
